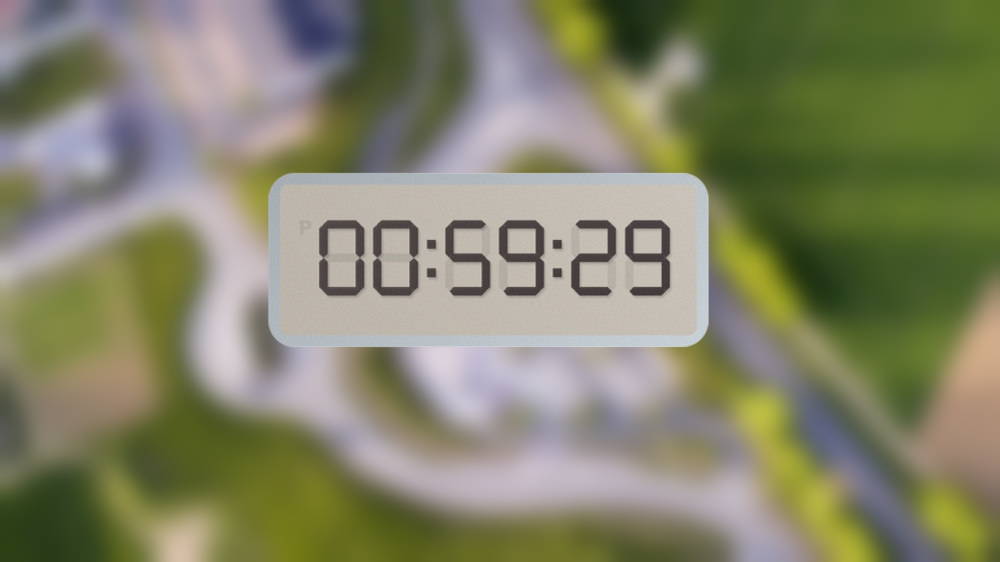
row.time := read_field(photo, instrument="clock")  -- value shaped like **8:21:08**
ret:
**0:59:29**
